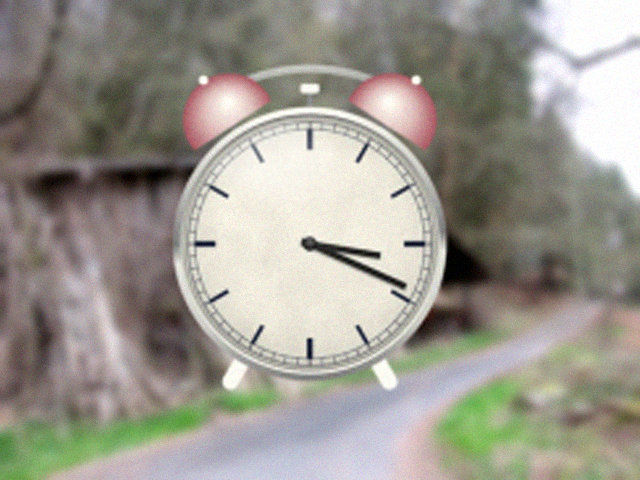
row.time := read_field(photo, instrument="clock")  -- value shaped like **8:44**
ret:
**3:19**
